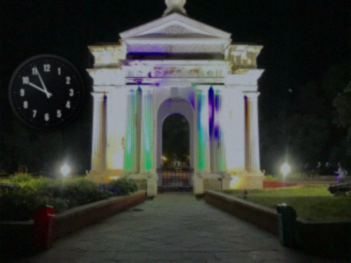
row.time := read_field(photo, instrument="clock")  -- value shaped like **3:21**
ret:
**9:56**
